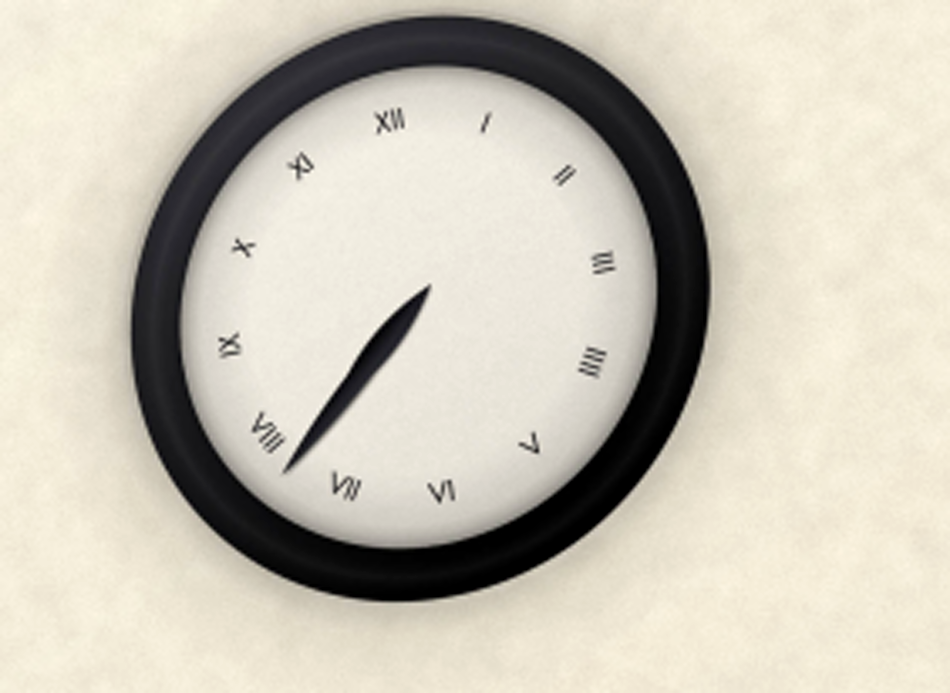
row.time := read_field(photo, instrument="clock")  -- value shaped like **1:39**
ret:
**7:38**
